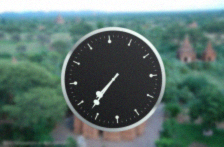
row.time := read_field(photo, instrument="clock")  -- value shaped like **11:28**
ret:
**7:37**
